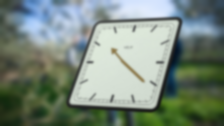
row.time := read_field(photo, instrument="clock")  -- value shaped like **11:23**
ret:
**10:21**
